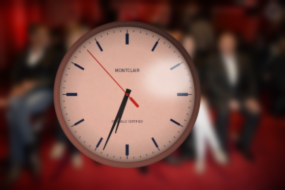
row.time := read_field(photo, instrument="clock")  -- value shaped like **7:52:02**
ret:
**6:33:53**
